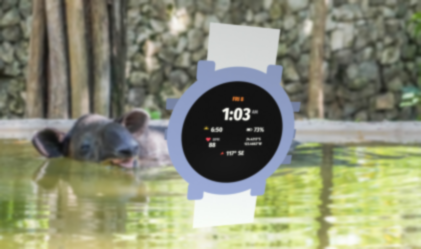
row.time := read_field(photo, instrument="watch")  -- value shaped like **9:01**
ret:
**1:03**
